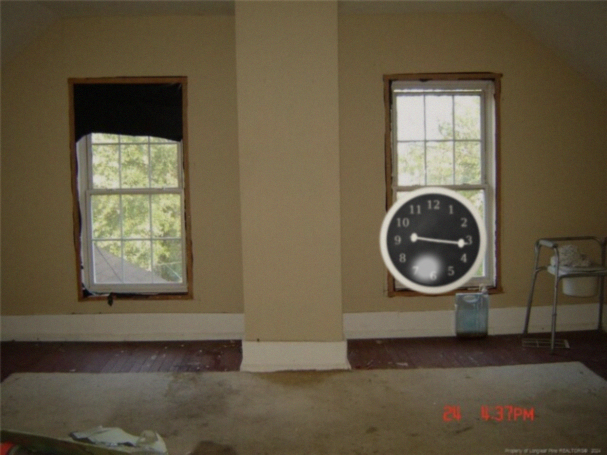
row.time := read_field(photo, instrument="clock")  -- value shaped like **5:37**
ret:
**9:16**
